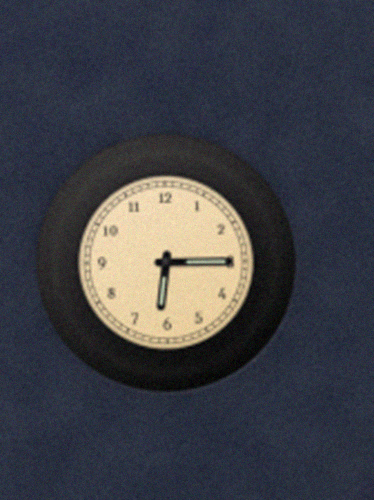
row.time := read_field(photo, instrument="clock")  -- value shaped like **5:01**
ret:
**6:15**
